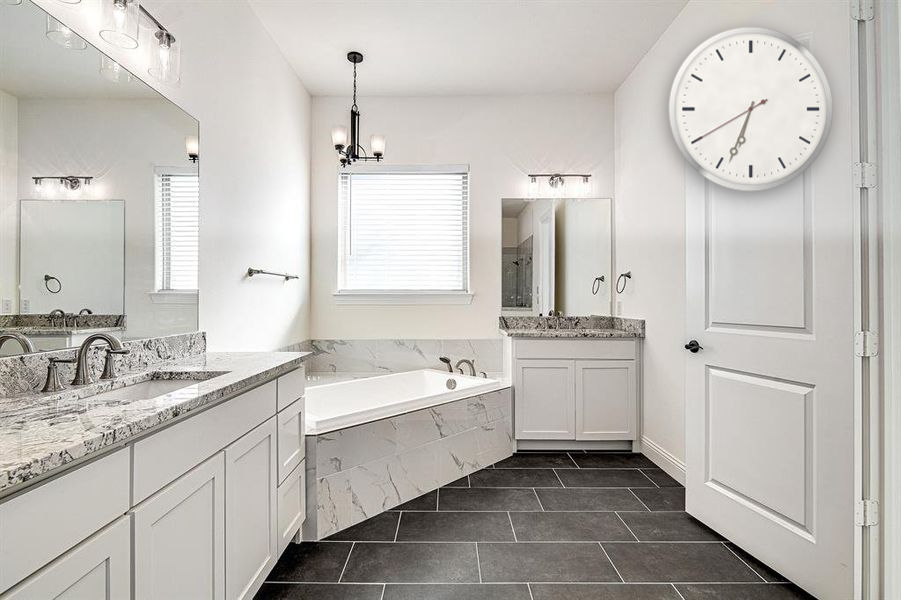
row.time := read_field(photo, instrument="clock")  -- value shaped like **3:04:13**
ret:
**6:33:40**
